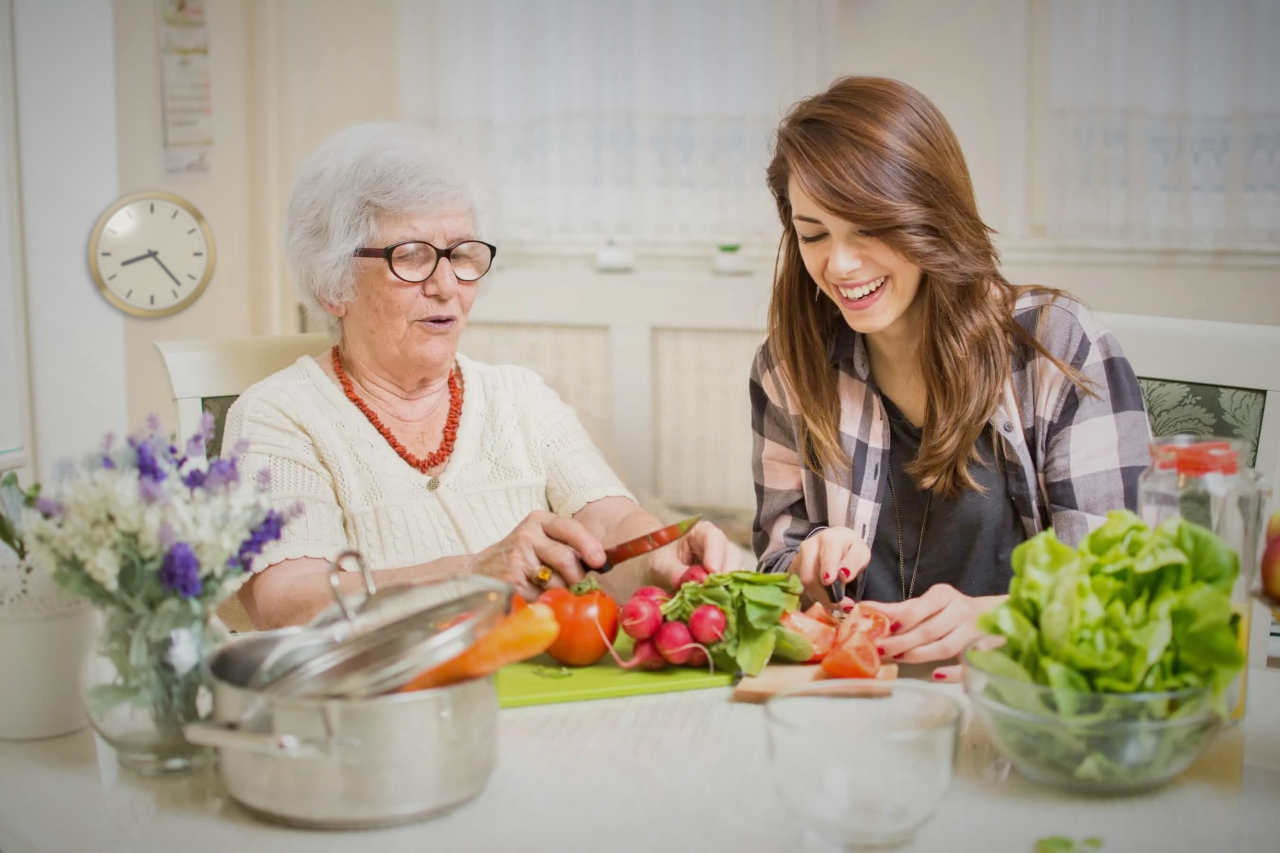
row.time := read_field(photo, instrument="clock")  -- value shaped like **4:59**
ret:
**8:23**
